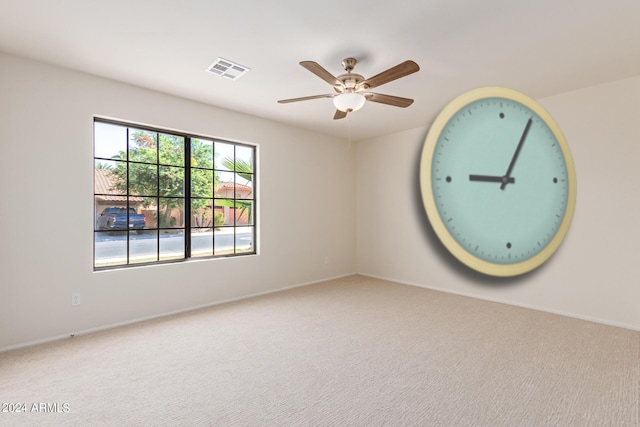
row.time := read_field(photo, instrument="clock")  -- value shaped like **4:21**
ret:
**9:05**
